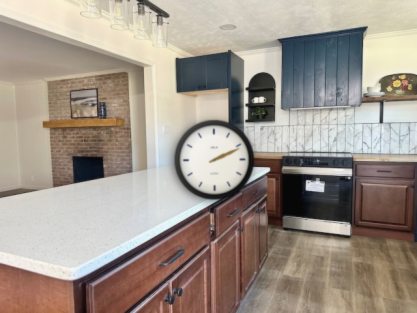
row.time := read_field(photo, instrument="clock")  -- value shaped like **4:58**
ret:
**2:11**
